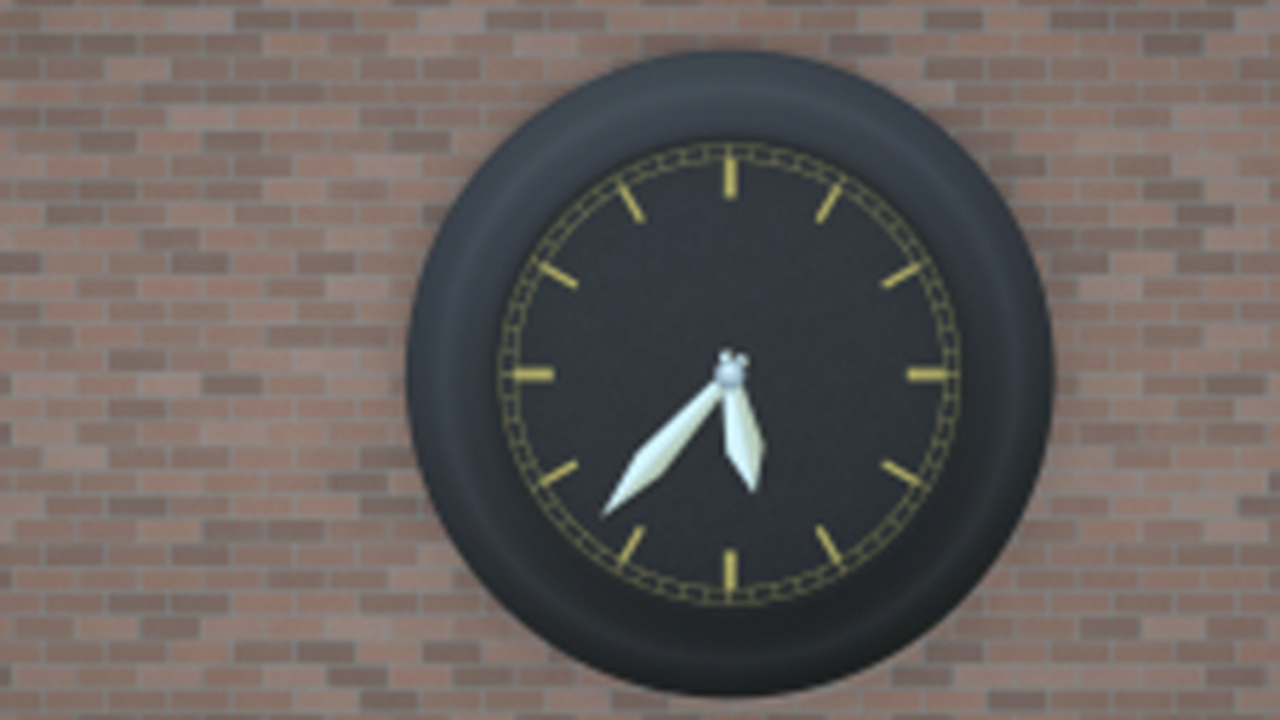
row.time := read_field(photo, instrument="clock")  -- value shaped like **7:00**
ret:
**5:37**
